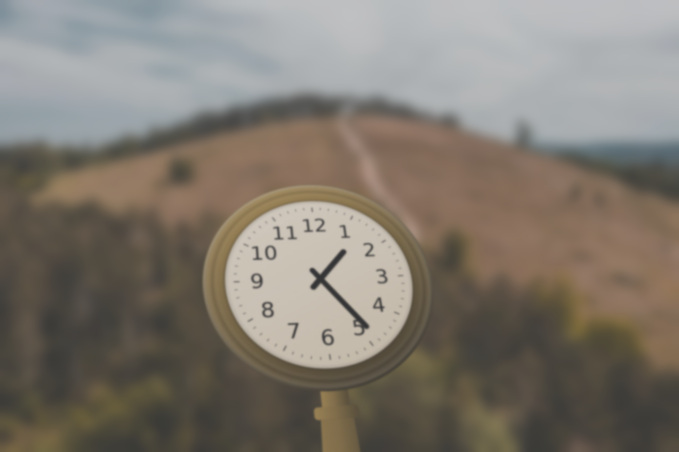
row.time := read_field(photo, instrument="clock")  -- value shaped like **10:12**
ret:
**1:24**
